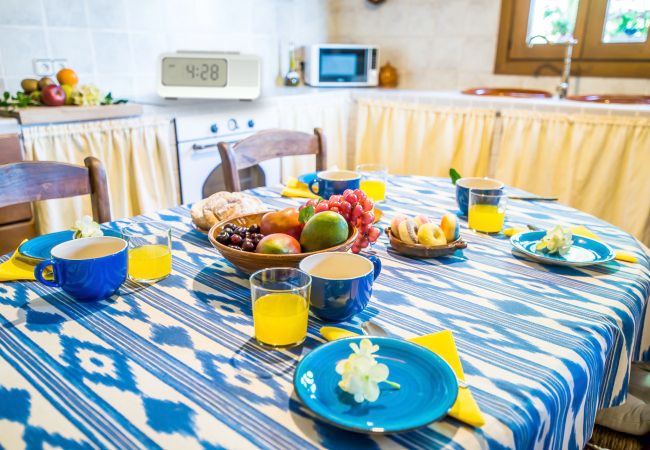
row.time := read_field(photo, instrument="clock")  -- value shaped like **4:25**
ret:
**4:28**
